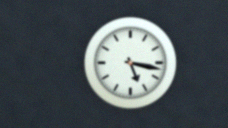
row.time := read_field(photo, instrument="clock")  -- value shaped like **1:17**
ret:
**5:17**
